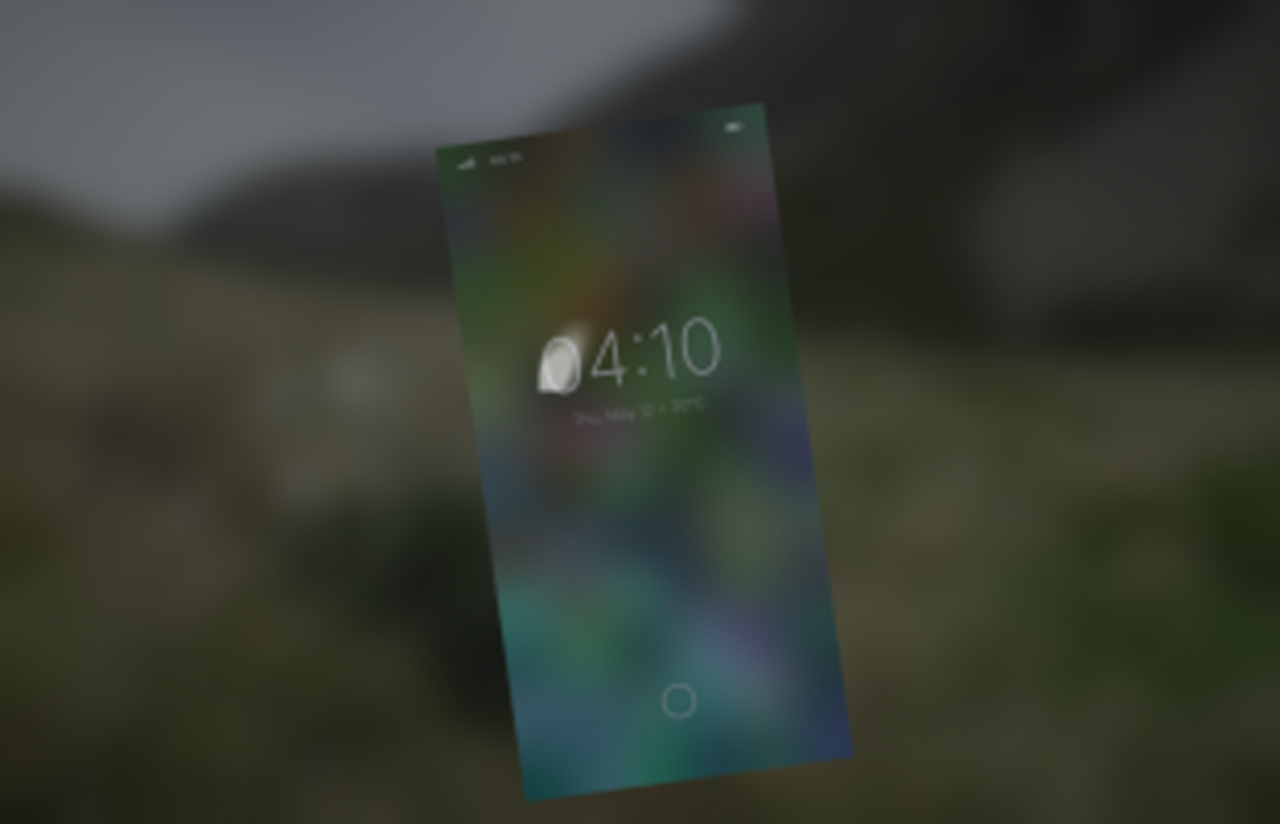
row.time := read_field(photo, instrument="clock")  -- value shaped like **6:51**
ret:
**4:10**
